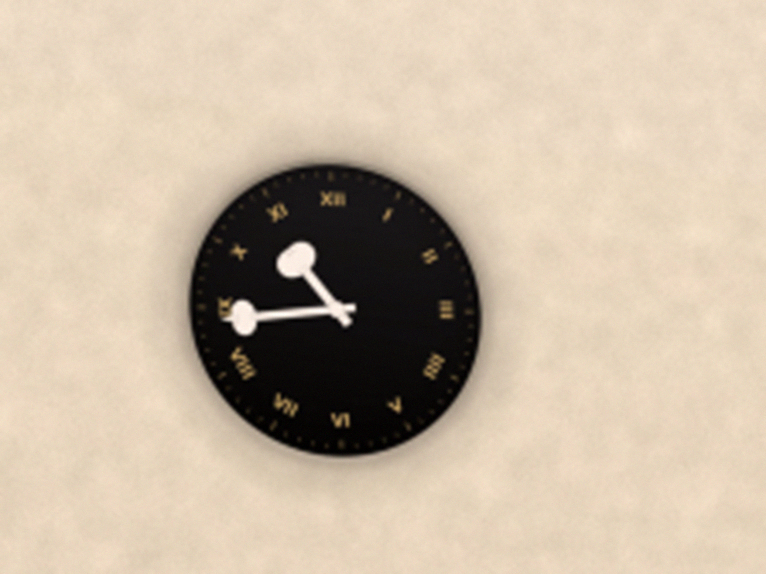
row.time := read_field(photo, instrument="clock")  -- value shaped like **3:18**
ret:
**10:44**
